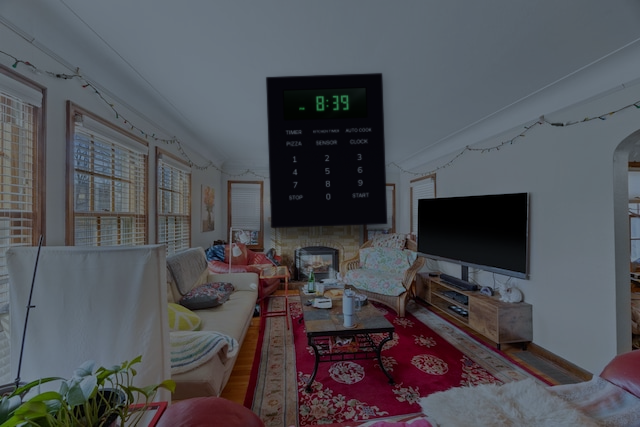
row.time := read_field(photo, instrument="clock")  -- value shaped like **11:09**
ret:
**8:39**
